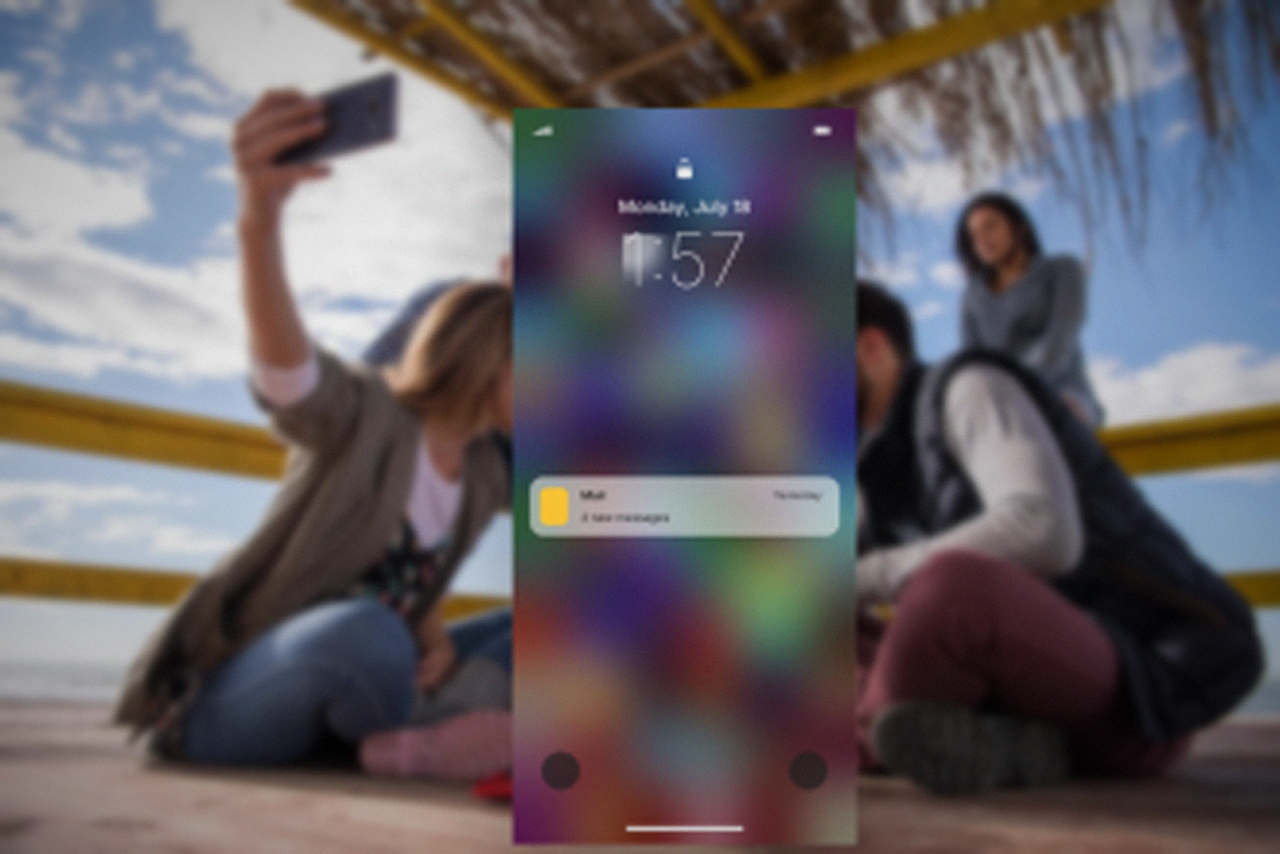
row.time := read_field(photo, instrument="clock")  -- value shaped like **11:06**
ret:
**1:57**
